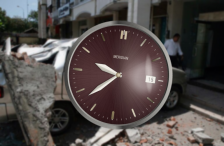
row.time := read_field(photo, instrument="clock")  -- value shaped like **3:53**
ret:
**9:38**
